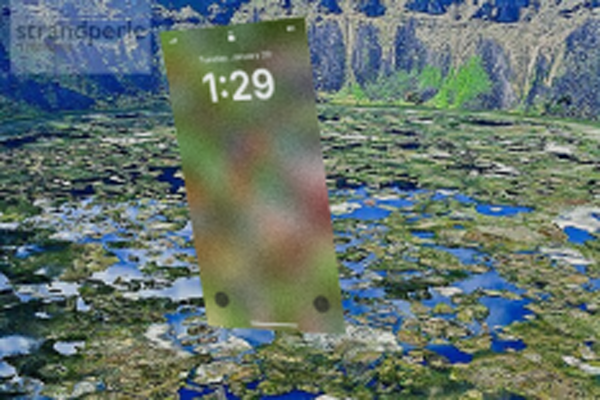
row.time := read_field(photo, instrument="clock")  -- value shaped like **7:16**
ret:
**1:29**
